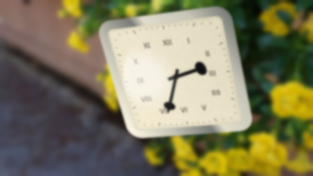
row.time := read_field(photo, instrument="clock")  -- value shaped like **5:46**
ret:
**2:34**
